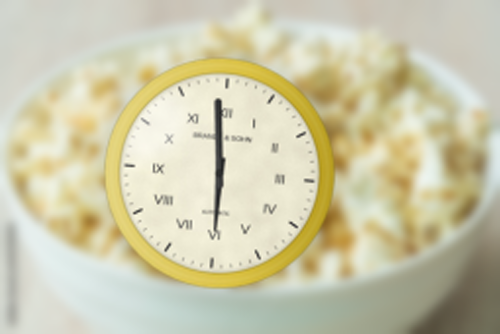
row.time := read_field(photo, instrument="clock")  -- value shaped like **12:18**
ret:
**5:59**
